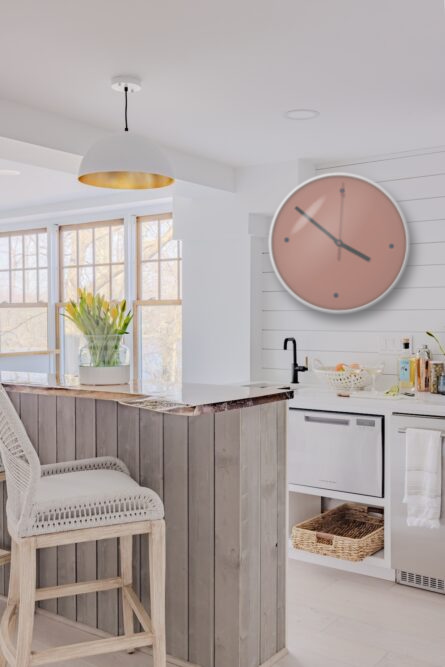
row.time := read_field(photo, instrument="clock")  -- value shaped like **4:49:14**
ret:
**3:51:00**
